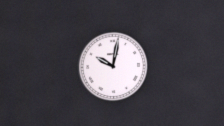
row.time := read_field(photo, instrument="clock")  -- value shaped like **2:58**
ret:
**10:02**
